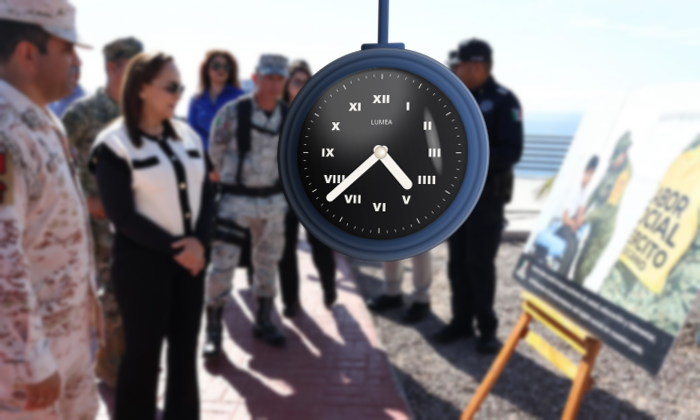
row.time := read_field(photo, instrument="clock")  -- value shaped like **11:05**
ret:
**4:38**
